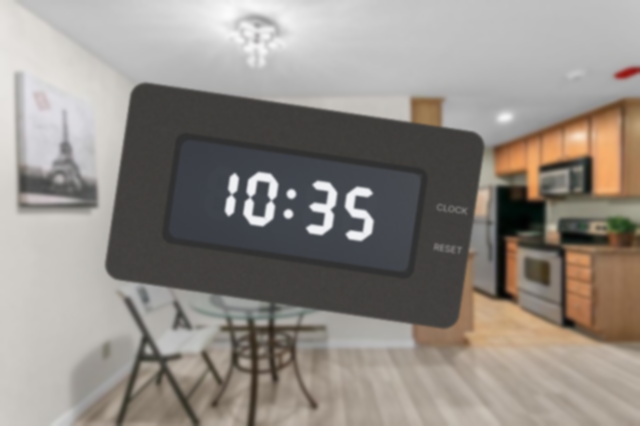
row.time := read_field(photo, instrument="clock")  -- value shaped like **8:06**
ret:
**10:35**
